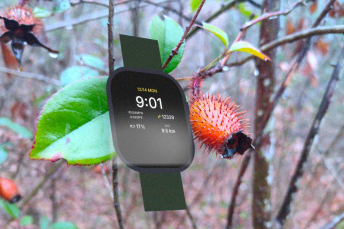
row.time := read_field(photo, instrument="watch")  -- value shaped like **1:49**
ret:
**9:01**
